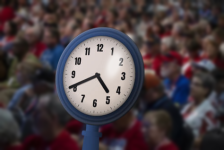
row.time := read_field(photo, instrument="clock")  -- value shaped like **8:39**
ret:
**4:41**
